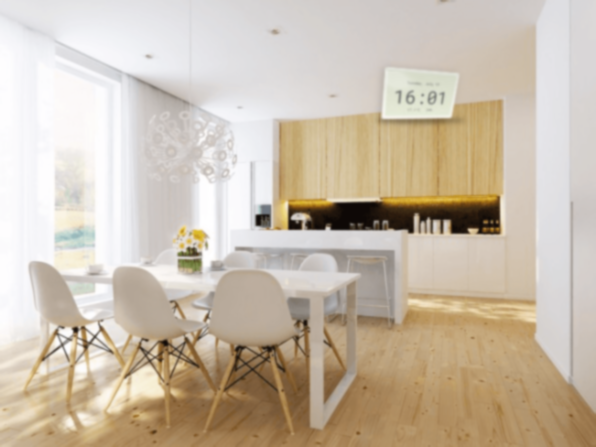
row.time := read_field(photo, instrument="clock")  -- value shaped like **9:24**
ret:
**16:01**
